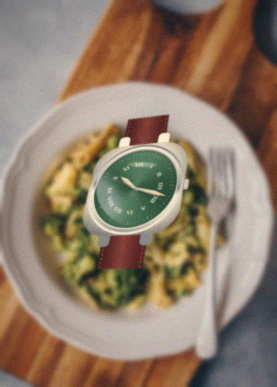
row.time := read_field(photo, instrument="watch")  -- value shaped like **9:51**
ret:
**10:18**
